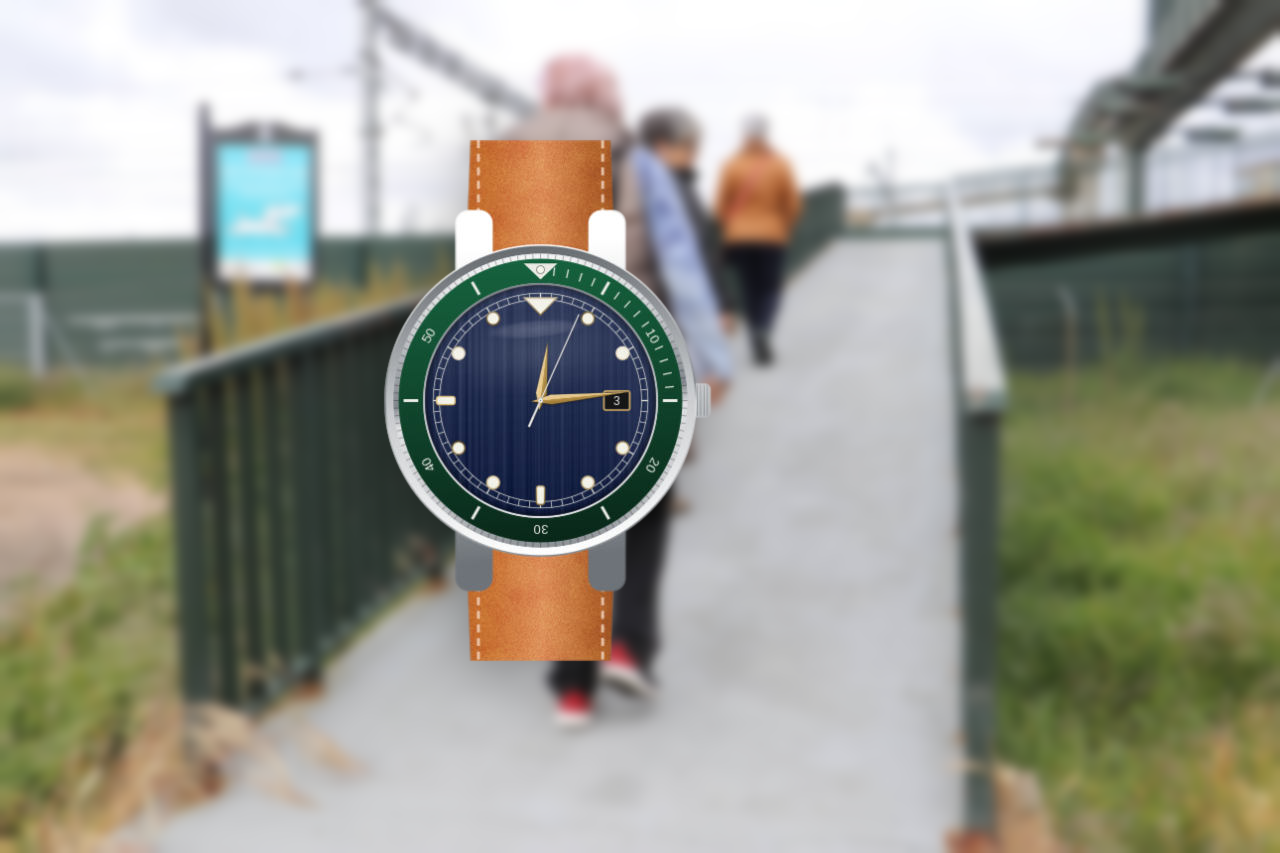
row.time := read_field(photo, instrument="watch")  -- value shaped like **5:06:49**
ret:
**12:14:04**
